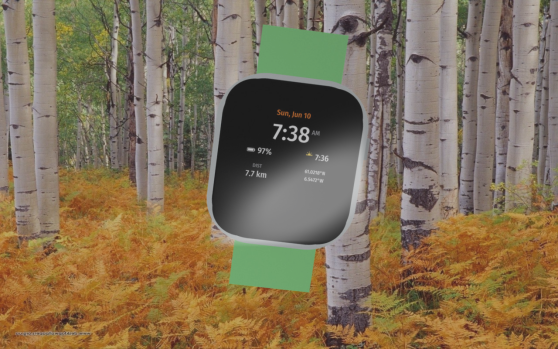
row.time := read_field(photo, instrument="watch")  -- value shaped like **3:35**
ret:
**7:38**
